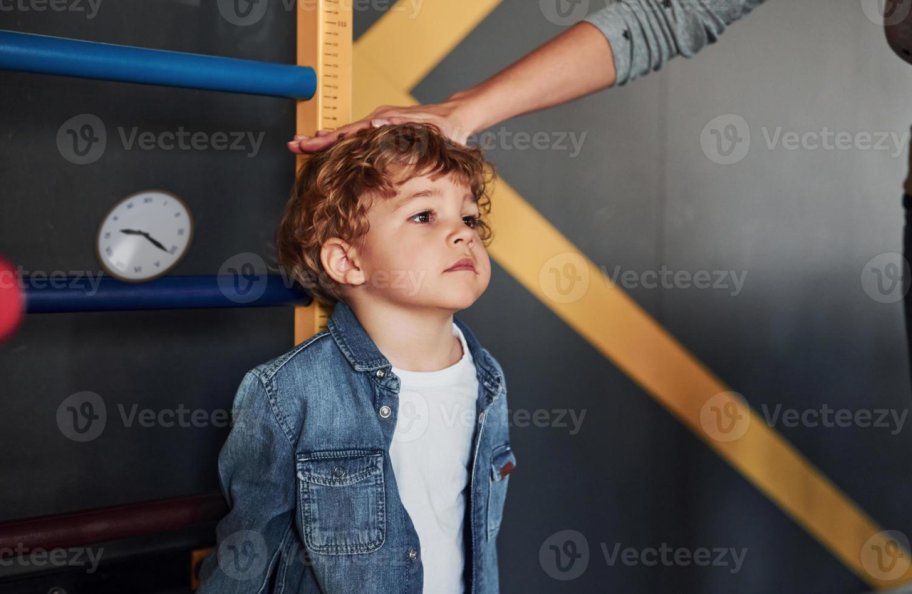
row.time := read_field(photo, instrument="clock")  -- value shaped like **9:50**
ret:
**9:21**
